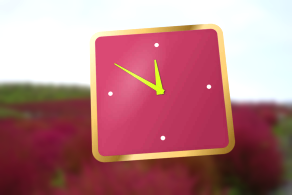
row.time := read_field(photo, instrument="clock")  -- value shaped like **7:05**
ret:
**11:51**
